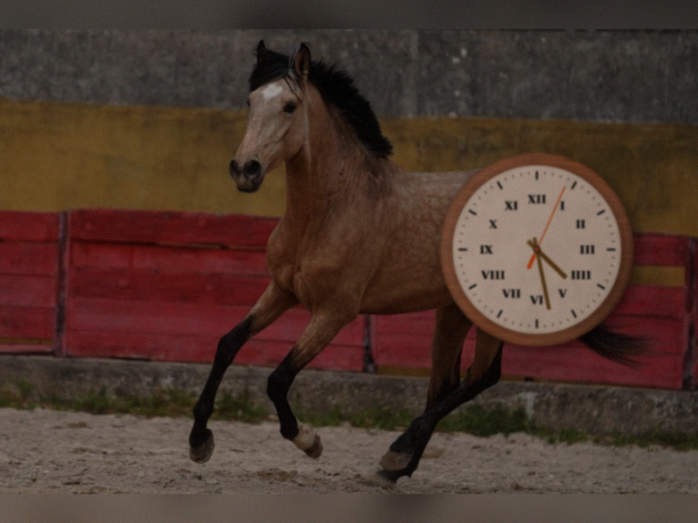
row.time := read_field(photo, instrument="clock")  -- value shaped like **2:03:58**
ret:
**4:28:04**
